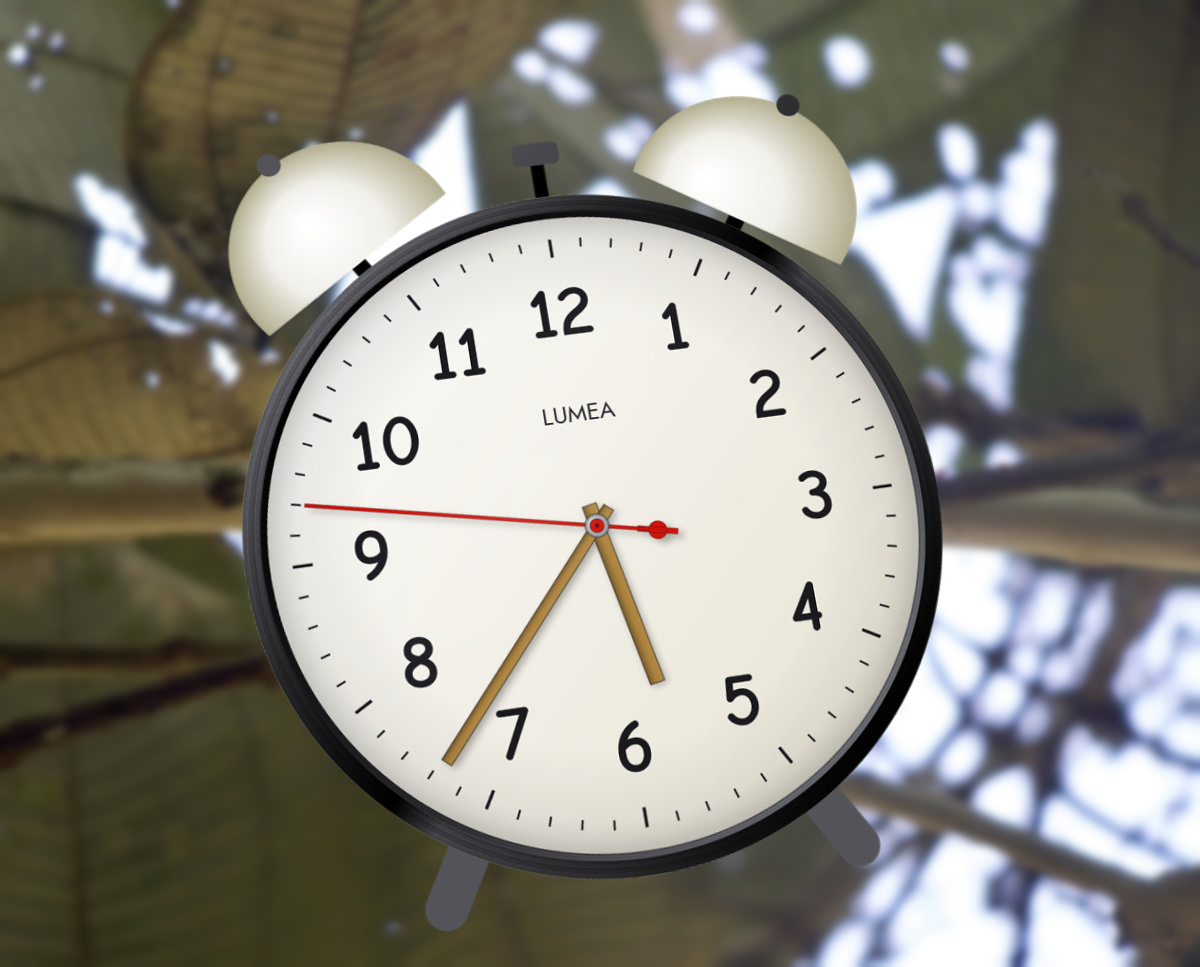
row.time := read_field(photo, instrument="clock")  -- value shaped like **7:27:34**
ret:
**5:36:47**
